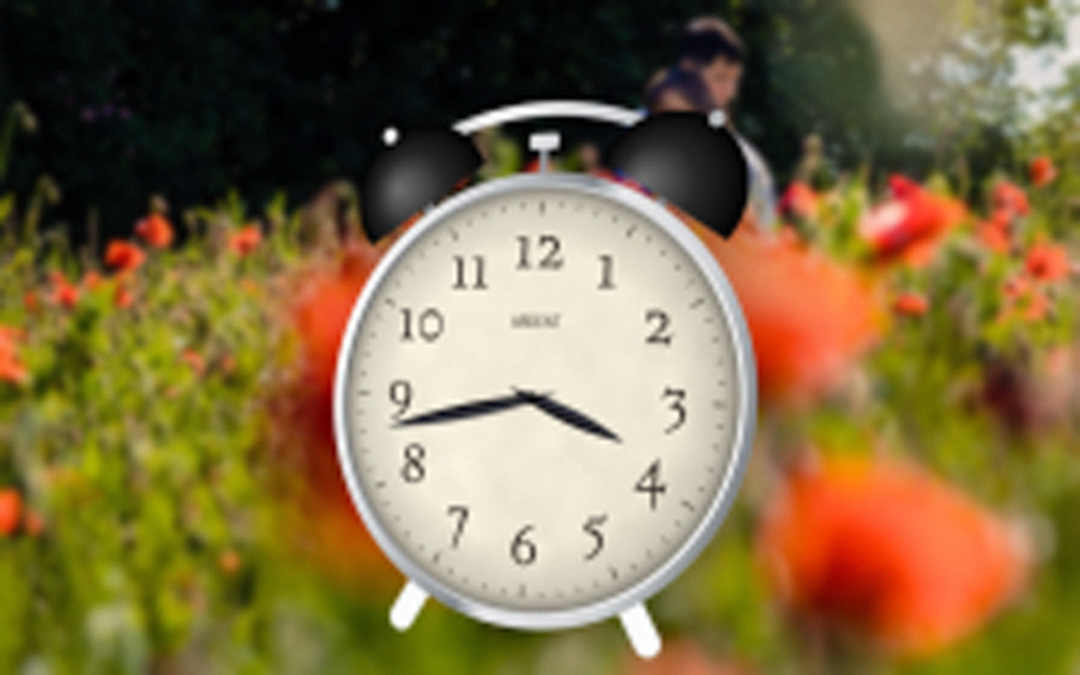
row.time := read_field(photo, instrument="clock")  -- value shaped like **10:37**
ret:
**3:43**
